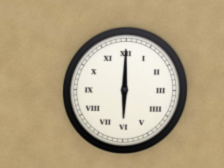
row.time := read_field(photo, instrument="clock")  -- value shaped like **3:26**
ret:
**6:00**
